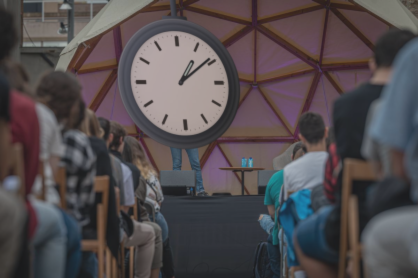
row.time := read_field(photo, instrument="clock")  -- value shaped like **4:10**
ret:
**1:09**
